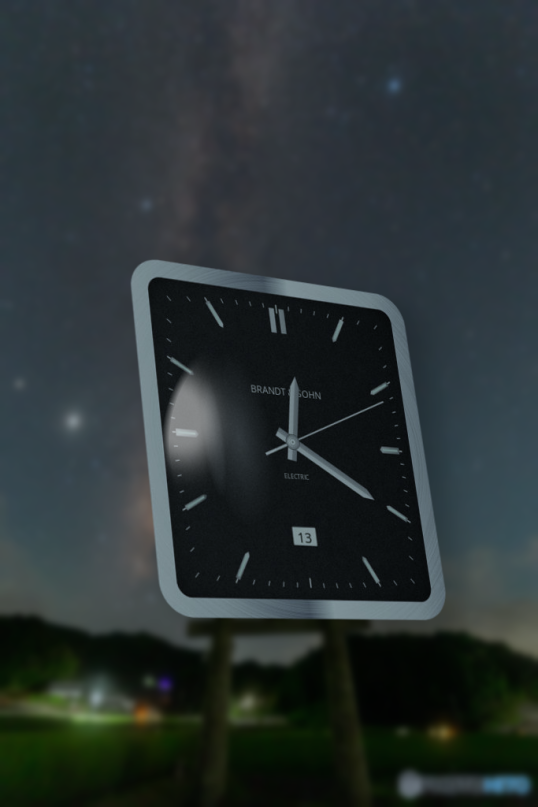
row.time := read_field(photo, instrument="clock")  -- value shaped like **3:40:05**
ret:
**12:20:11**
